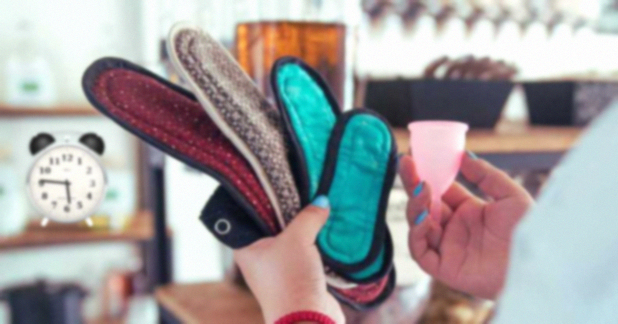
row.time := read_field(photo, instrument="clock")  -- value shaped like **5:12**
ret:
**5:46**
